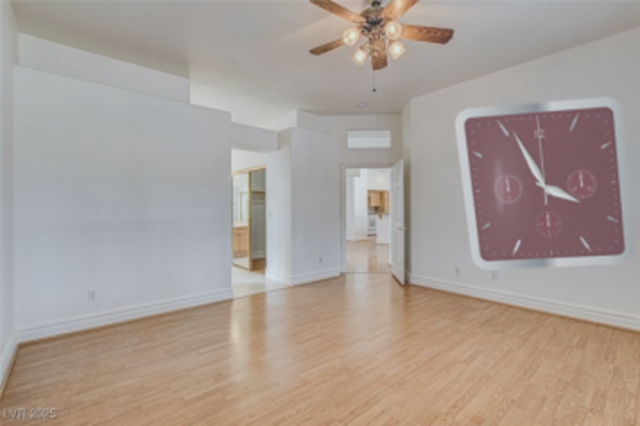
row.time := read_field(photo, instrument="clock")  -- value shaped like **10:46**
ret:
**3:56**
